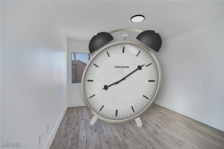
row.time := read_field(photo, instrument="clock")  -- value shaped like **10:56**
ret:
**8:09**
